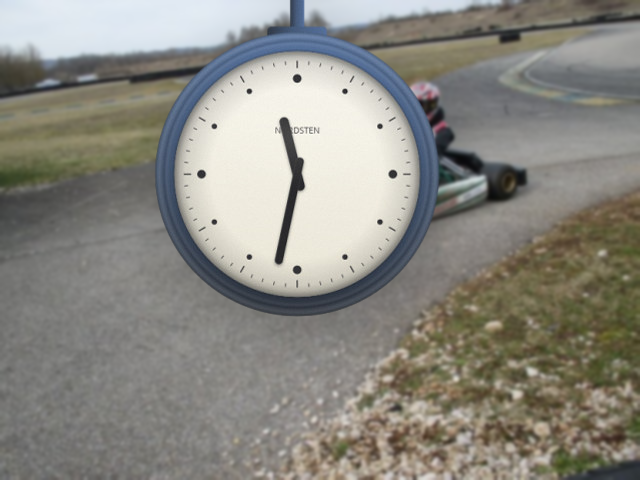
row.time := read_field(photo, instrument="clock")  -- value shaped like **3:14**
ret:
**11:32**
